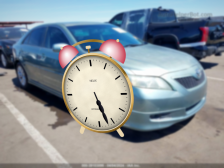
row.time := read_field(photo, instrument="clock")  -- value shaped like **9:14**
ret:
**5:27**
